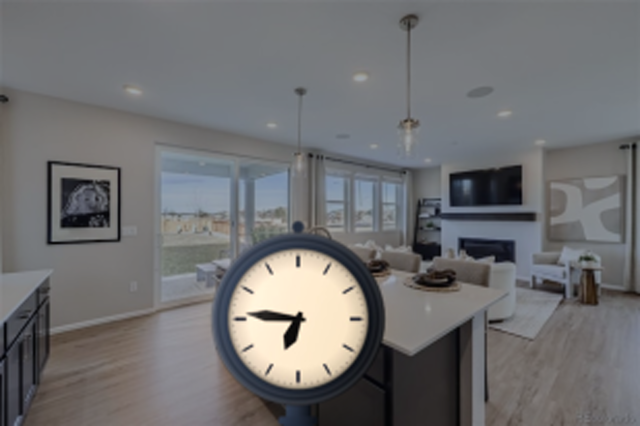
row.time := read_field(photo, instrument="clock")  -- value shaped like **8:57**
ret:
**6:46**
